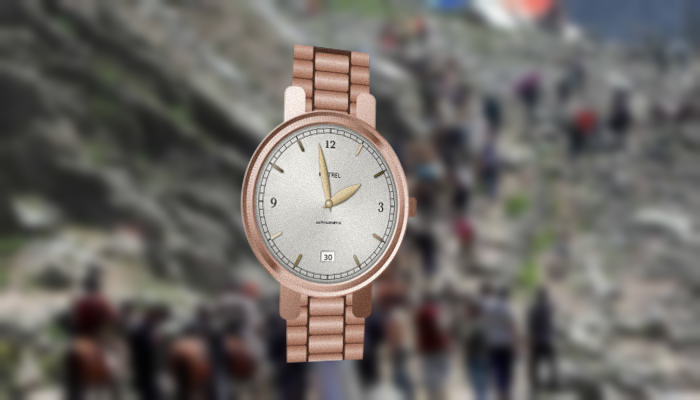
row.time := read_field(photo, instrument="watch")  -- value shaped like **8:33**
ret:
**1:58**
